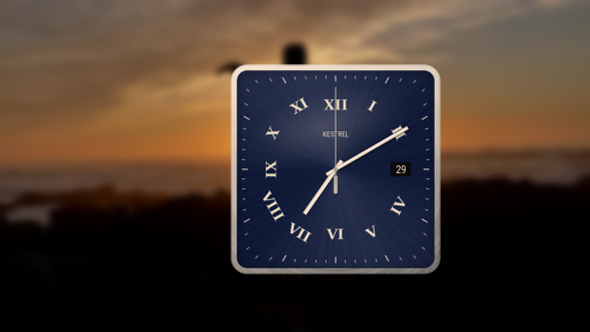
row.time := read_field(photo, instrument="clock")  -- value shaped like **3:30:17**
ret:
**7:10:00**
